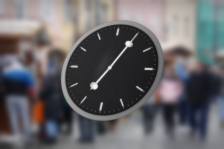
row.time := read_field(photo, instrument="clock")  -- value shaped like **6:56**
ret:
**7:05**
